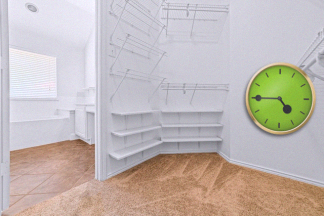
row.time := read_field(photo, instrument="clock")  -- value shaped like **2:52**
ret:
**4:45**
